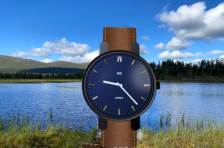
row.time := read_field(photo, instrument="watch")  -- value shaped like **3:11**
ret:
**9:23**
